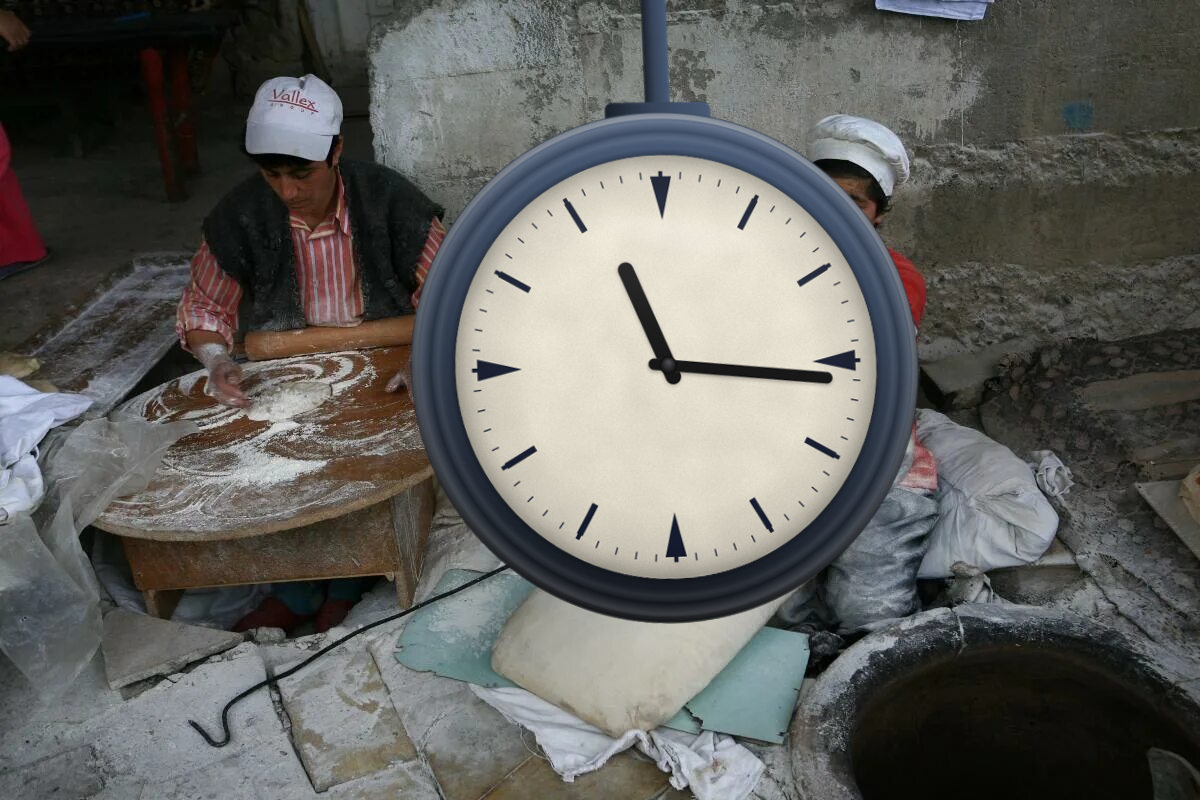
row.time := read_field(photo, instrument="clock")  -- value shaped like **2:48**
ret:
**11:16**
